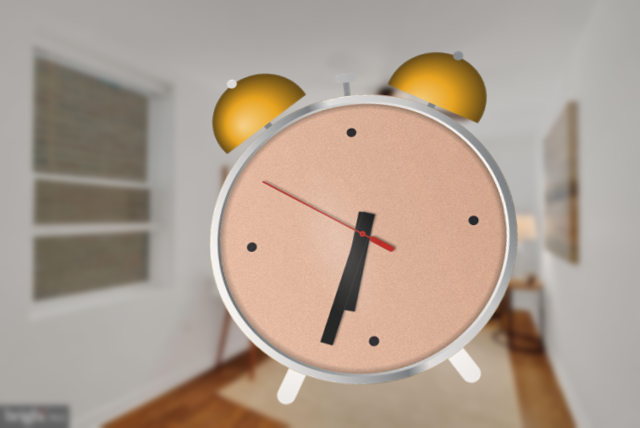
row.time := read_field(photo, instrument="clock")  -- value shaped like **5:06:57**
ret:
**6:33:51**
